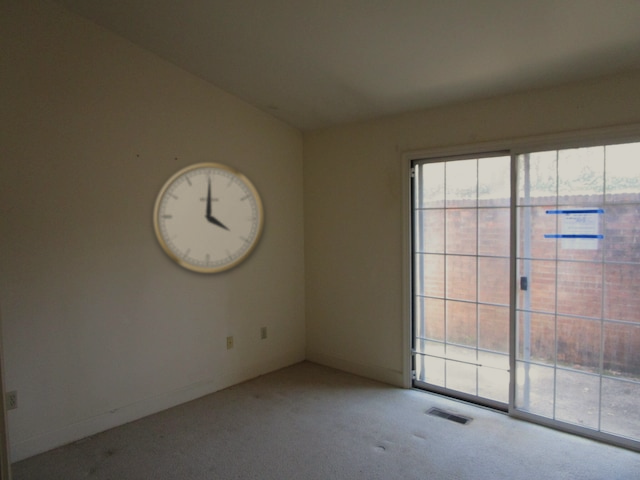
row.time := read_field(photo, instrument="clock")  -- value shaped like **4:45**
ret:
**4:00**
